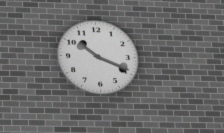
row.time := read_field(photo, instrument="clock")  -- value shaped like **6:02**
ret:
**10:19**
